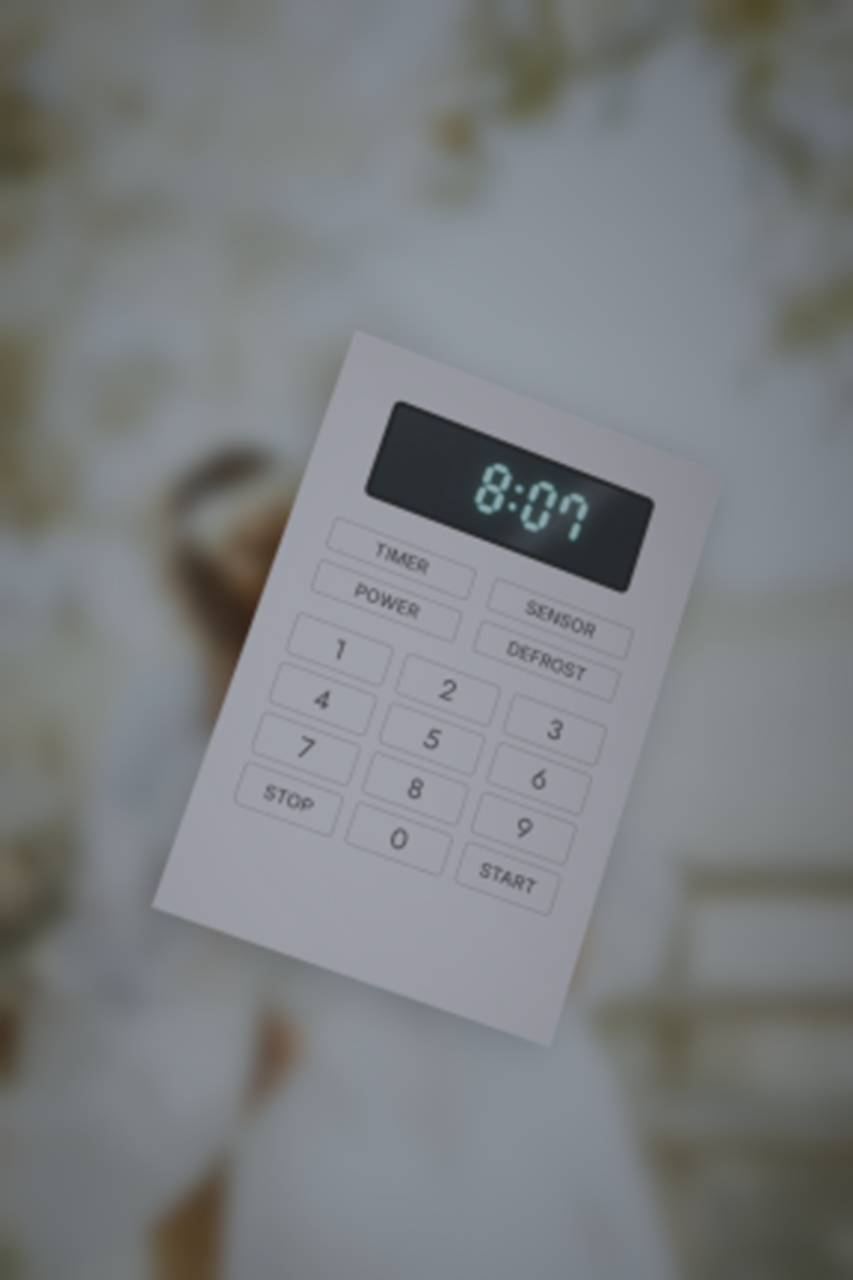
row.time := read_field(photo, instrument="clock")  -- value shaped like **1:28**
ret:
**8:07**
